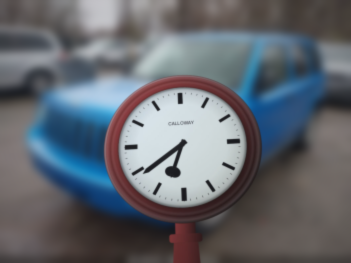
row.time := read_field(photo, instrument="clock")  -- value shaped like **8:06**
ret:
**6:39**
